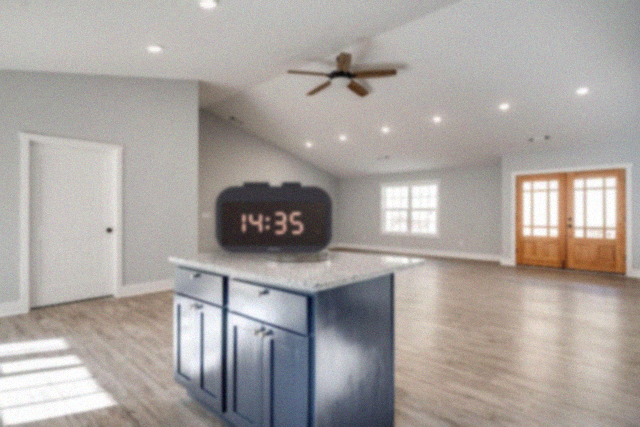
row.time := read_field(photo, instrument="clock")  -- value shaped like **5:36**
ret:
**14:35**
